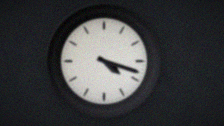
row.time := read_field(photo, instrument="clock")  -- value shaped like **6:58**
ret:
**4:18**
